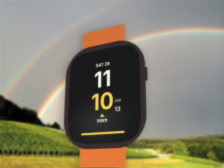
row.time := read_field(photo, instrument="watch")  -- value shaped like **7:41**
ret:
**11:10**
